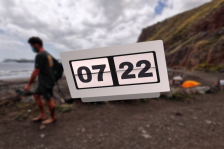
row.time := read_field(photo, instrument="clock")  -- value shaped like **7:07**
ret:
**7:22**
